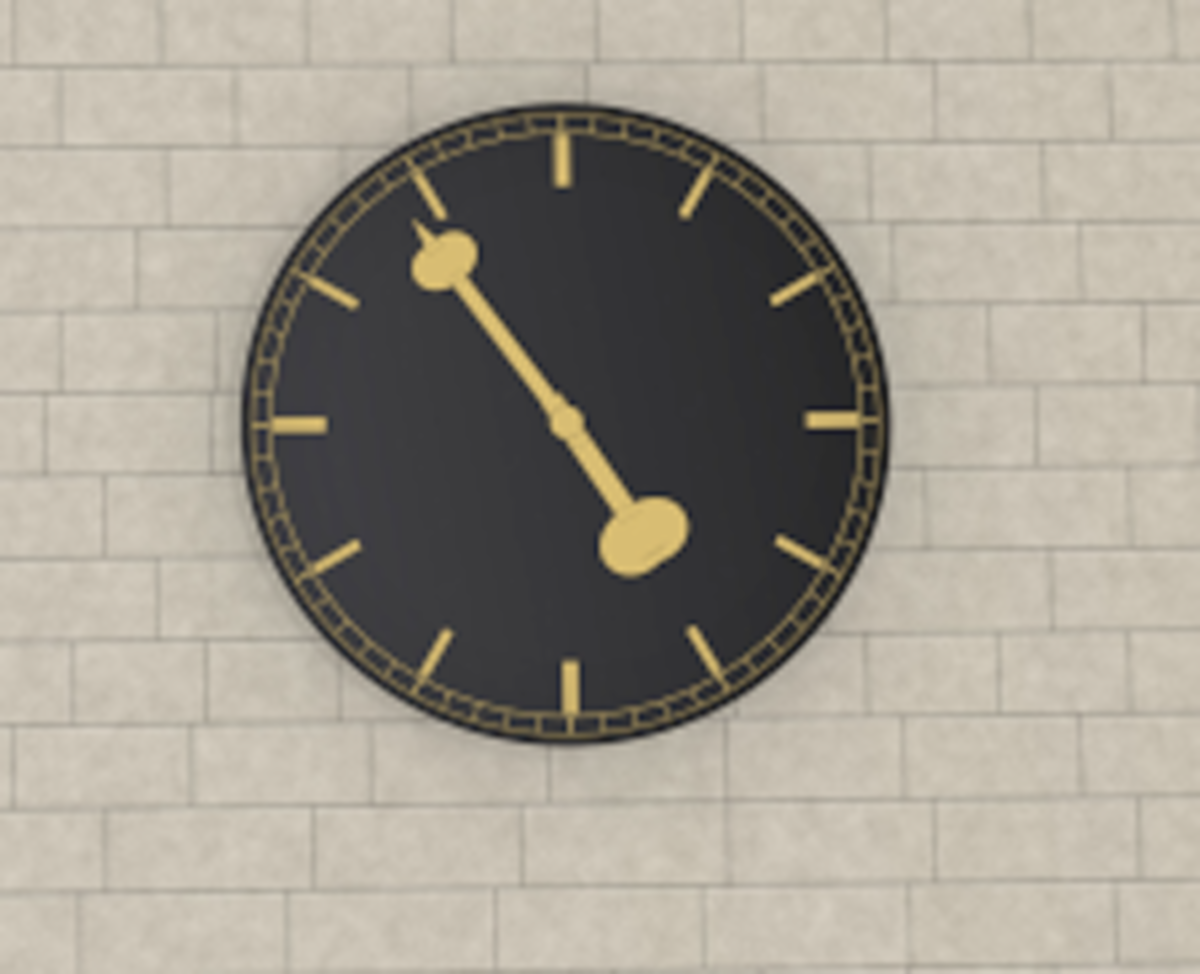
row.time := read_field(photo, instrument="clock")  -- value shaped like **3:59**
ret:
**4:54**
